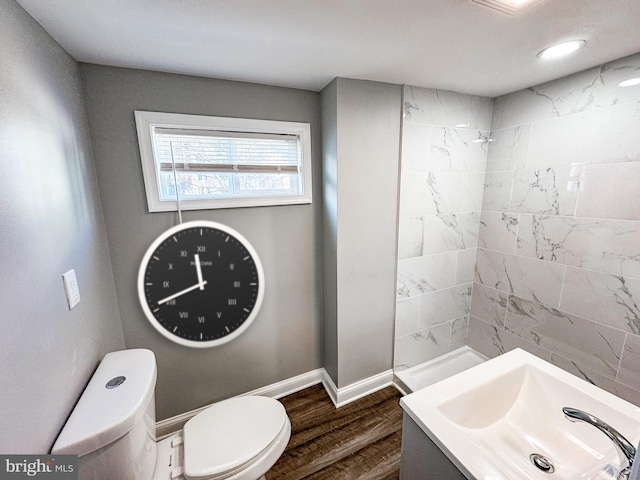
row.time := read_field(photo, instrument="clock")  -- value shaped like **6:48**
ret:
**11:41**
